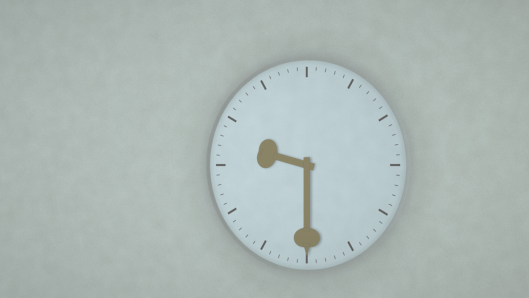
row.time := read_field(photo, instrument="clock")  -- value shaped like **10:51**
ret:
**9:30**
